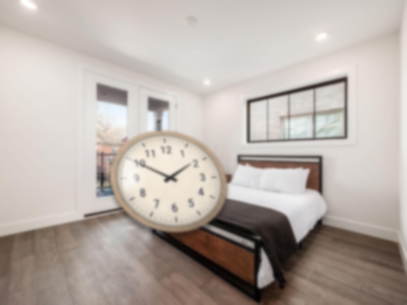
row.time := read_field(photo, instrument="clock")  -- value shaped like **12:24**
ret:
**1:50**
